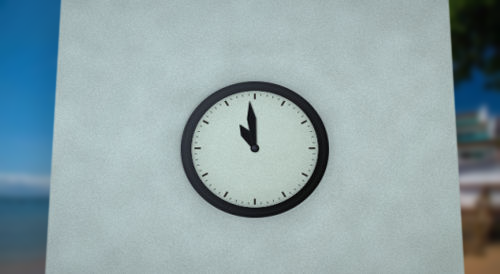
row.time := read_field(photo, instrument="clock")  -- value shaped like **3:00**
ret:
**10:59**
